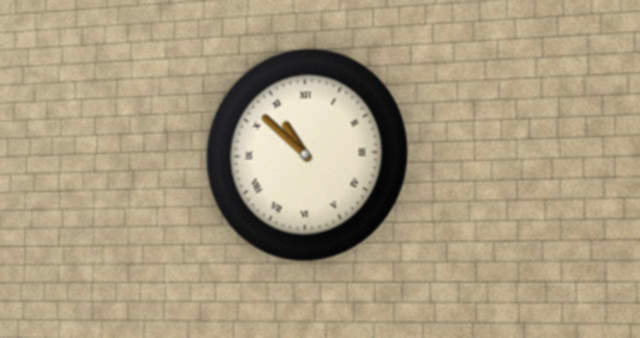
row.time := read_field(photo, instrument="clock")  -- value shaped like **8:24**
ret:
**10:52**
